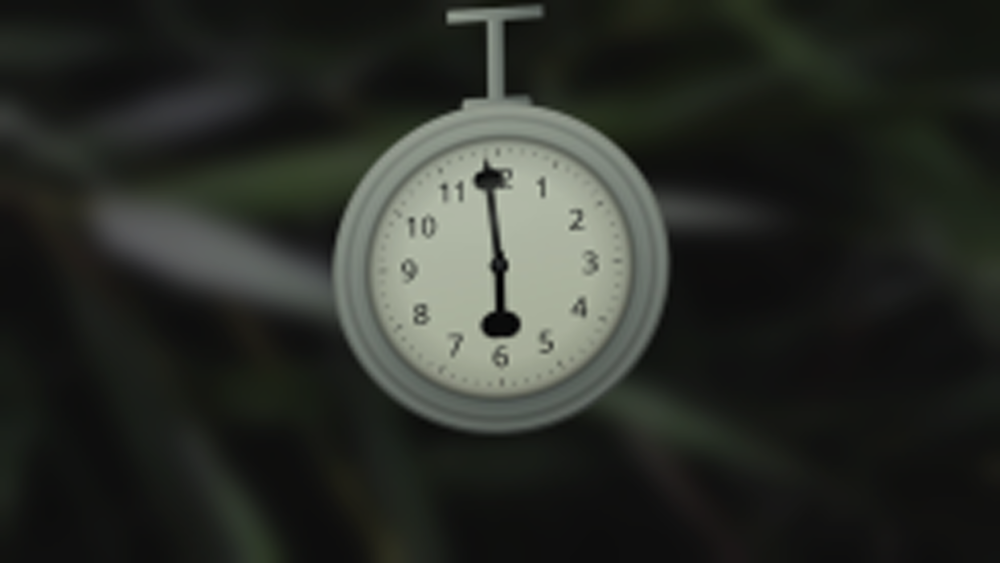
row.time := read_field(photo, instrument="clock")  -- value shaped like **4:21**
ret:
**5:59**
